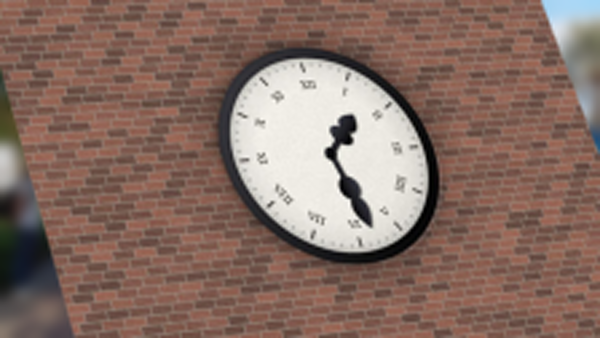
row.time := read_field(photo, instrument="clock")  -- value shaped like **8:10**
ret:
**1:28**
